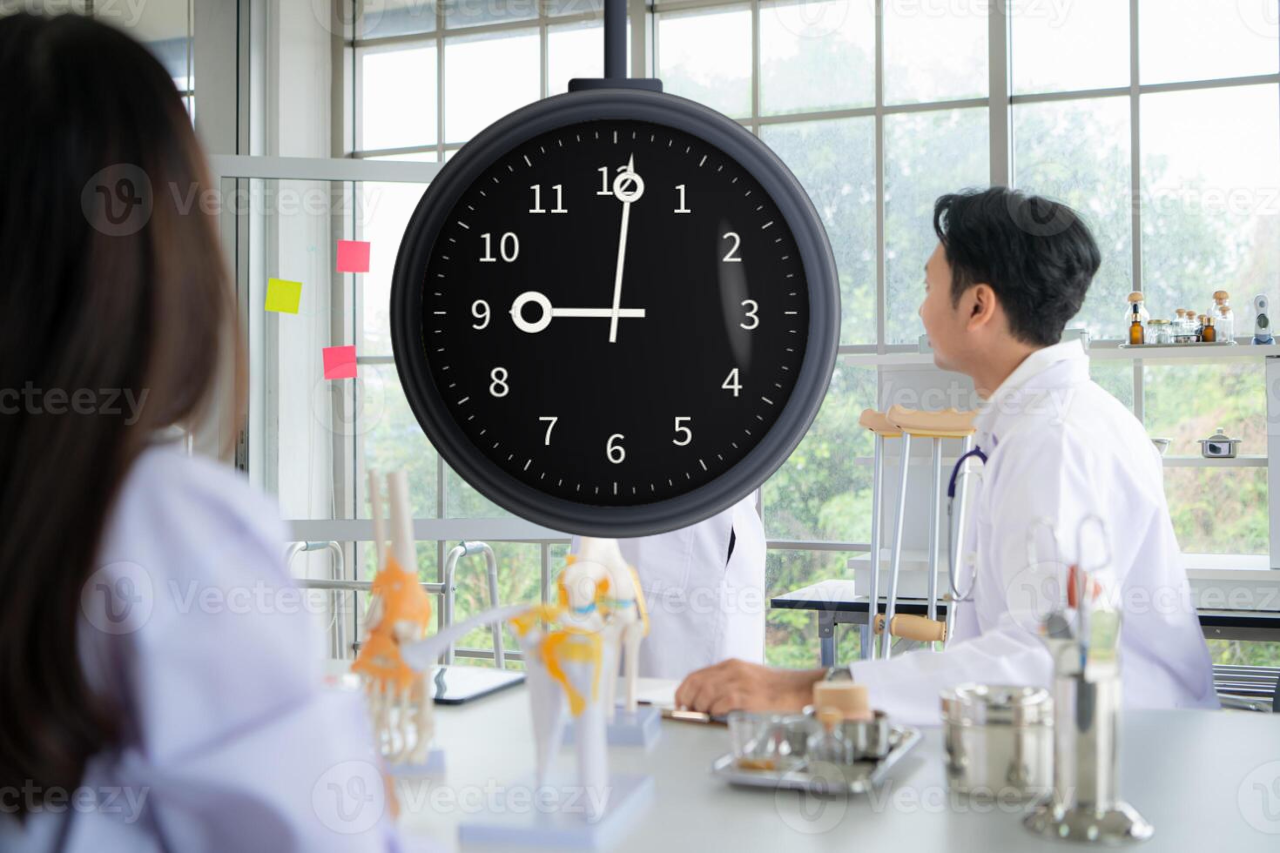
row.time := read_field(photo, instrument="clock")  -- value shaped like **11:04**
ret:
**9:01**
